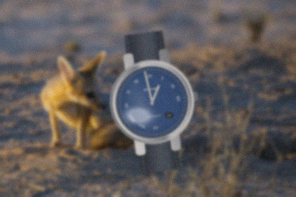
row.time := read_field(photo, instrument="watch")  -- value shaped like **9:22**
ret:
**12:59**
